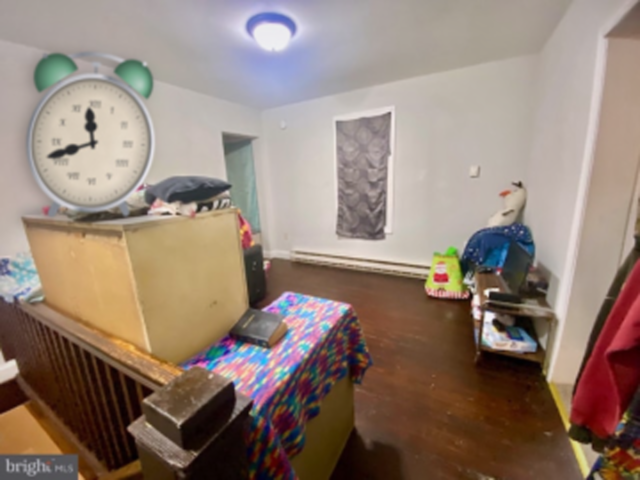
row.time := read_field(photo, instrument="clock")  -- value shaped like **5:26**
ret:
**11:42**
